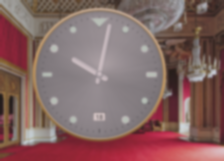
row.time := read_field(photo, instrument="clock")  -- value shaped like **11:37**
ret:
**10:02**
